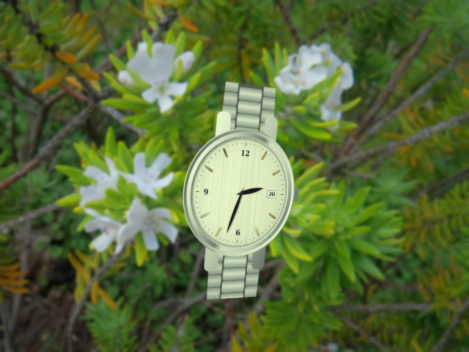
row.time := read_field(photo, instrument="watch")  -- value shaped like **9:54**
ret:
**2:33**
